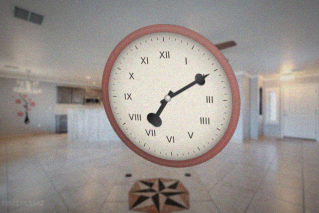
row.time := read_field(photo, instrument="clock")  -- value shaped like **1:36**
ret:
**7:10**
